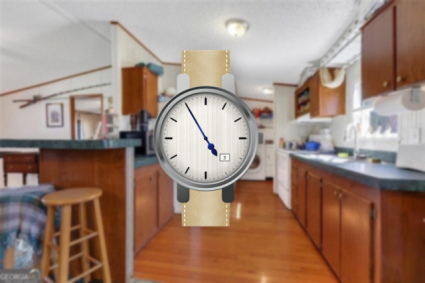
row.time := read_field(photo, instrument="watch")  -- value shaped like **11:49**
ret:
**4:55**
